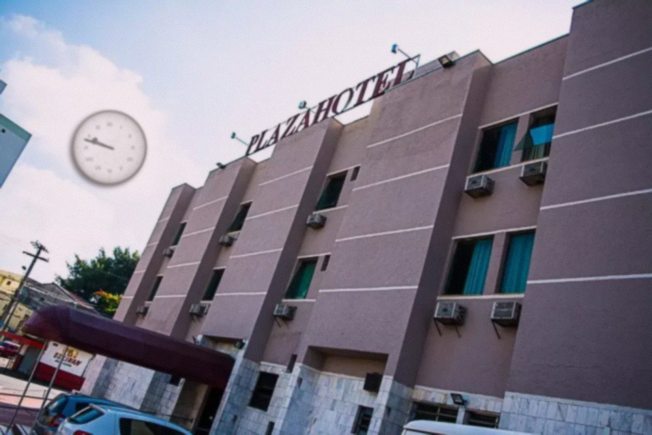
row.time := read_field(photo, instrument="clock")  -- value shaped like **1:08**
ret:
**9:48**
